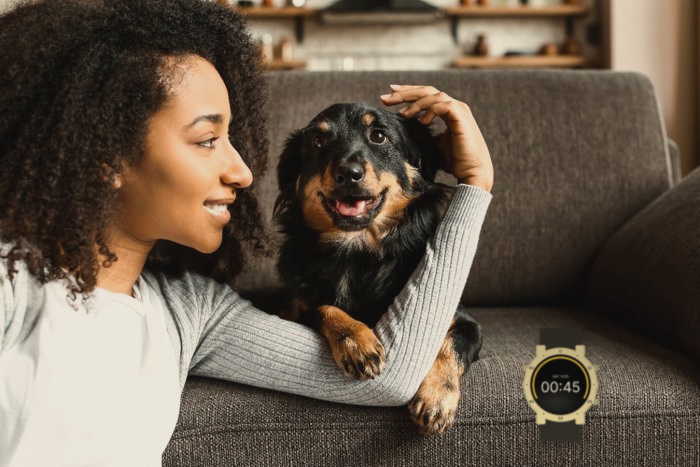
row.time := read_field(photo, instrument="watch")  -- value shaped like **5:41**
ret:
**0:45**
